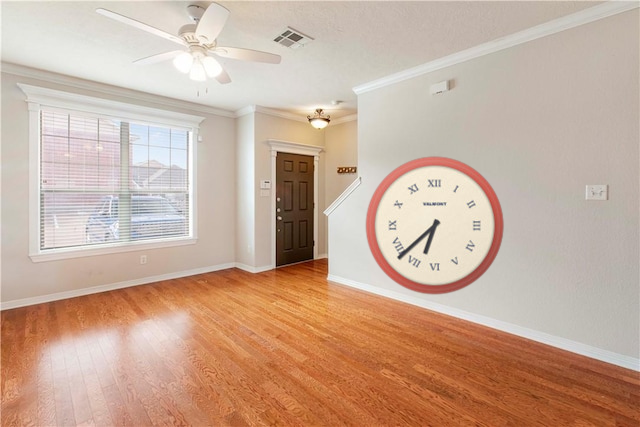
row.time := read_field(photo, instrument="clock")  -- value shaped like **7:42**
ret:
**6:38**
